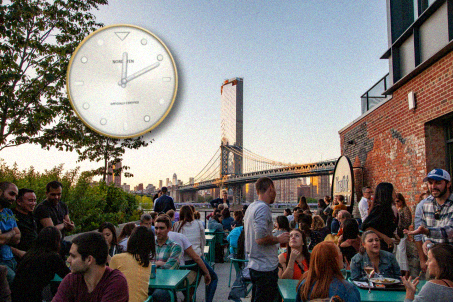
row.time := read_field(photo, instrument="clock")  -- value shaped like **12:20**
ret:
**12:11**
